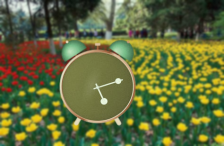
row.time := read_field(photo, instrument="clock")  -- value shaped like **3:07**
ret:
**5:12**
